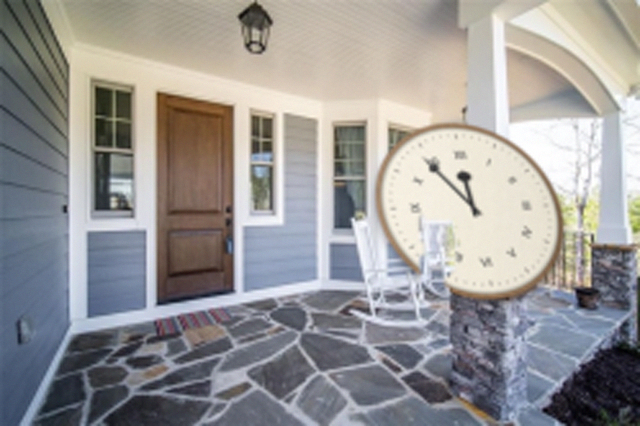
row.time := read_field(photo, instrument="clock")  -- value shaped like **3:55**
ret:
**11:54**
